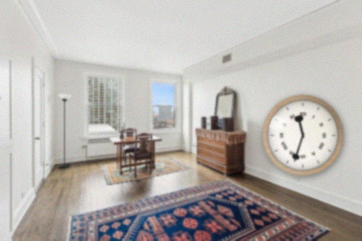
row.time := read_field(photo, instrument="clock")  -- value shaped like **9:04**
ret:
**11:33**
